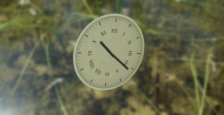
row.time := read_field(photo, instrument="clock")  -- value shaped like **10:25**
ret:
**10:21**
